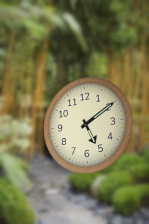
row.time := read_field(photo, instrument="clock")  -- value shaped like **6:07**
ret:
**5:10**
